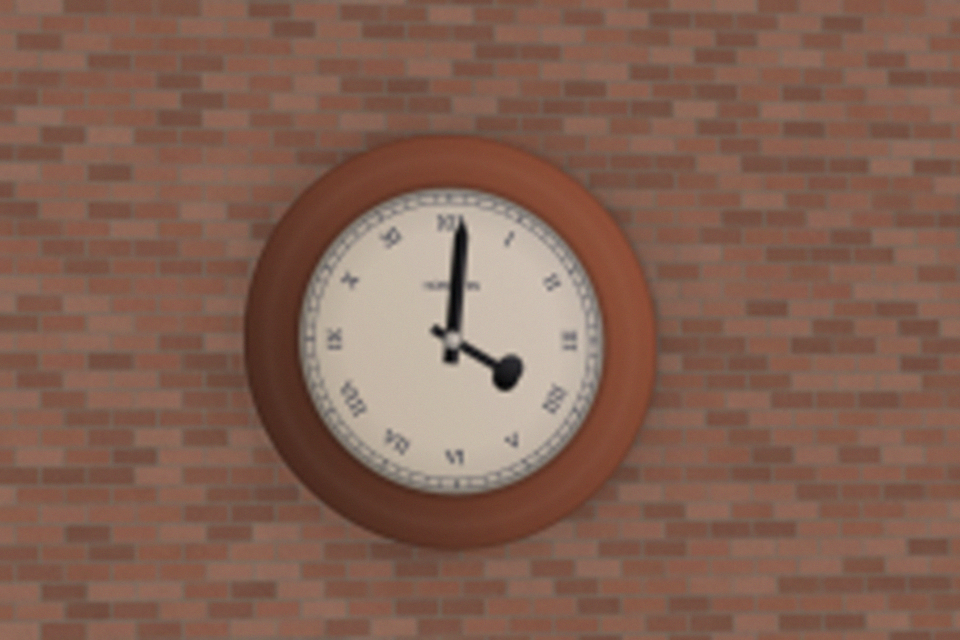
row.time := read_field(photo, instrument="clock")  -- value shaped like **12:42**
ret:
**4:01**
